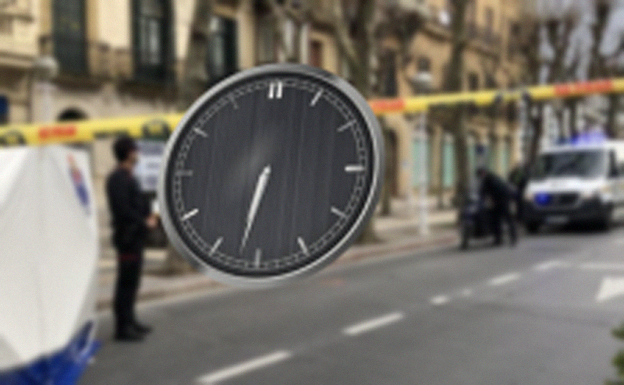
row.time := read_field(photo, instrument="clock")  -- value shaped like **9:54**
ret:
**6:32**
